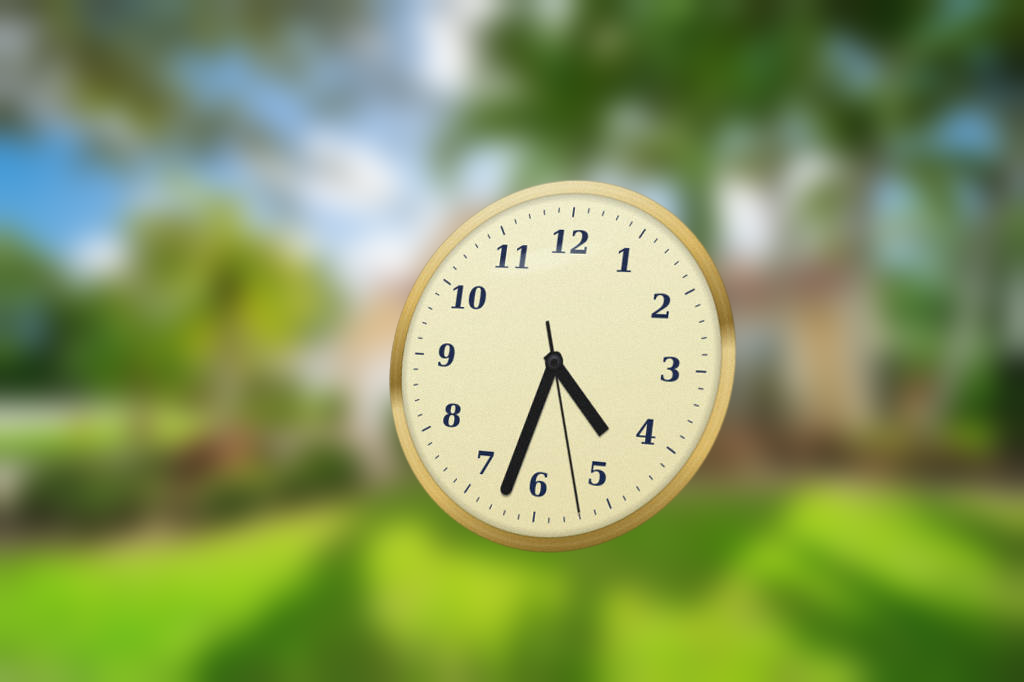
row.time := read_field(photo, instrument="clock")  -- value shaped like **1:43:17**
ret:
**4:32:27**
